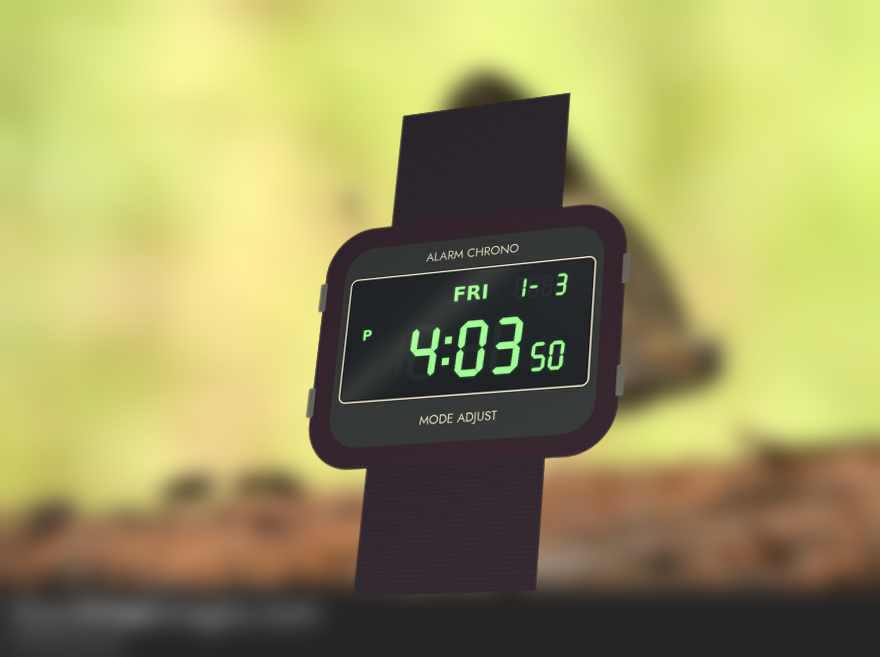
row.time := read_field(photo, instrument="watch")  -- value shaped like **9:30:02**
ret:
**4:03:50**
